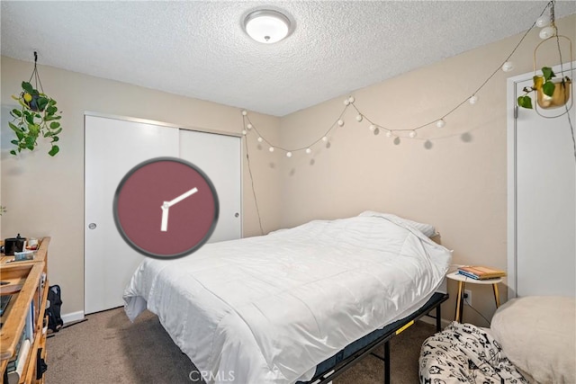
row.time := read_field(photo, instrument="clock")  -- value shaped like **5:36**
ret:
**6:10**
